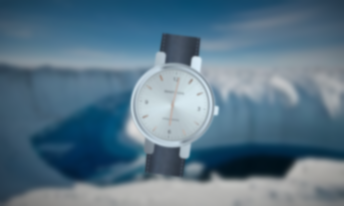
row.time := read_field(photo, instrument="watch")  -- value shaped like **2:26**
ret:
**6:01**
